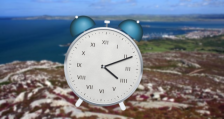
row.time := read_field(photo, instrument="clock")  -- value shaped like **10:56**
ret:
**4:11**
